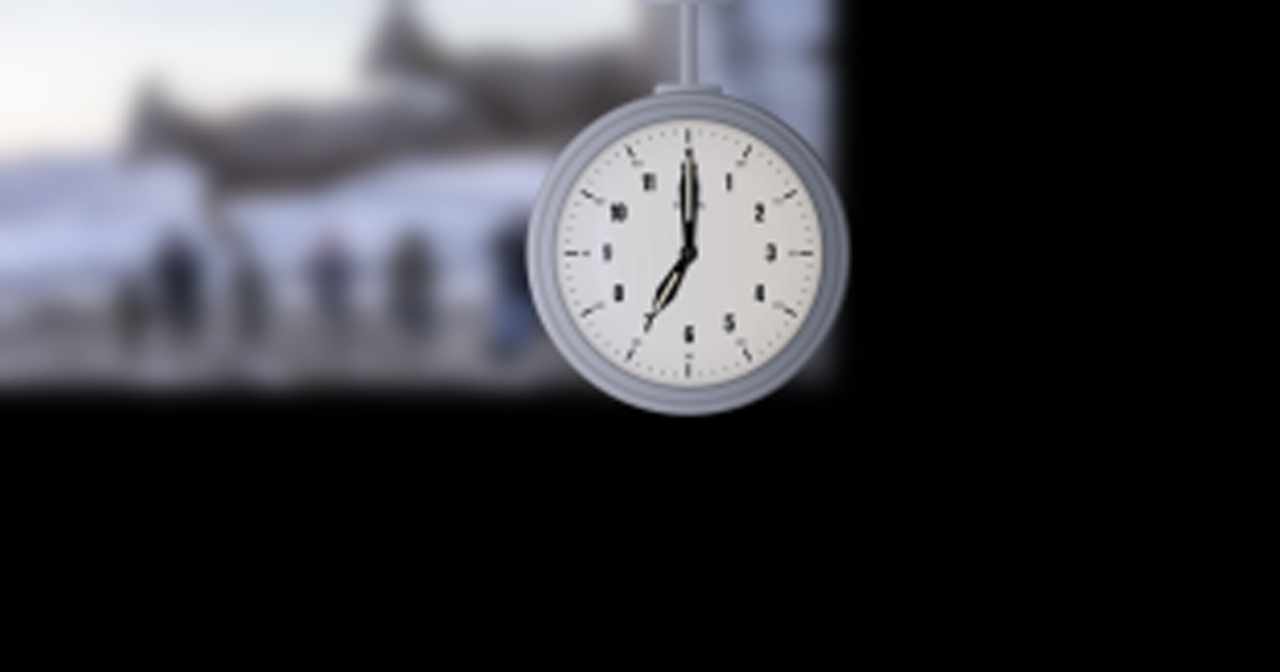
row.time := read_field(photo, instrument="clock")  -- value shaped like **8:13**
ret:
**7:00**
